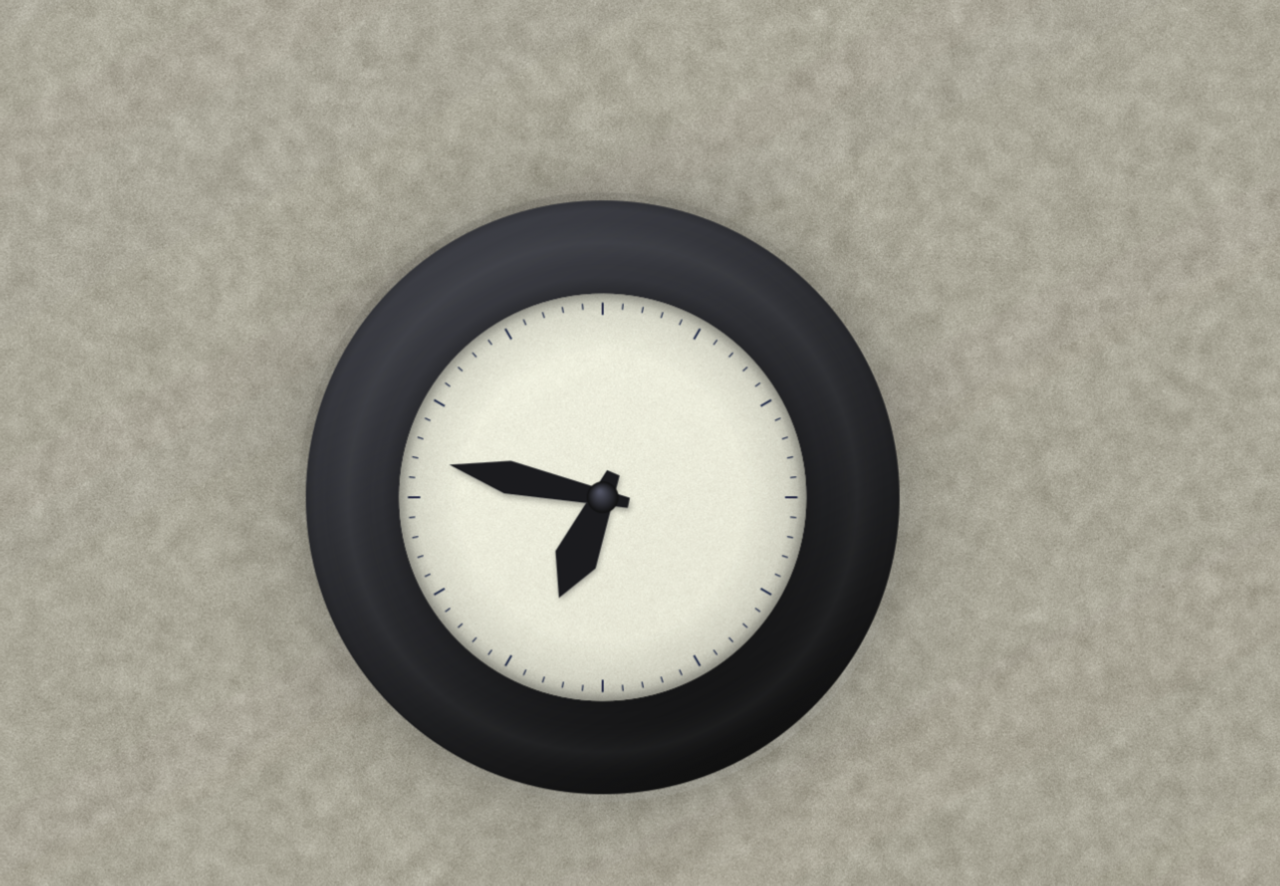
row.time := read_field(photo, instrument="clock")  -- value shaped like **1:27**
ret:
**6:47**
